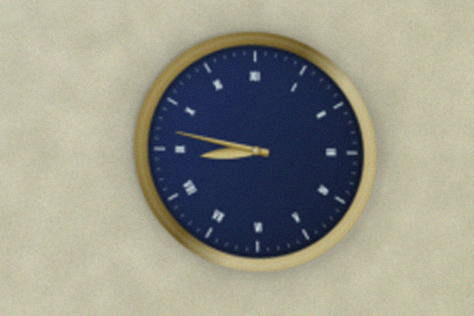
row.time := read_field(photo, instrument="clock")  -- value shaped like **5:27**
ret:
**8:47**
